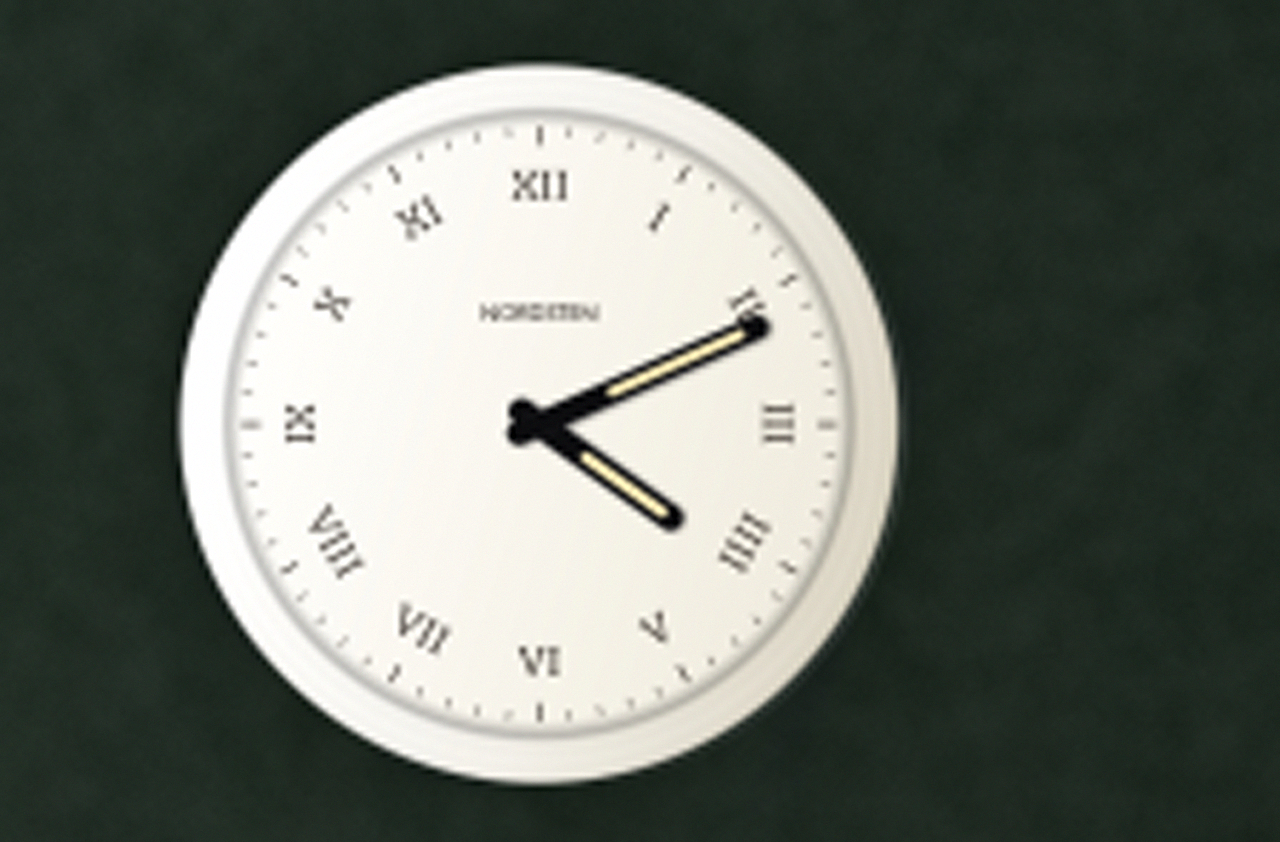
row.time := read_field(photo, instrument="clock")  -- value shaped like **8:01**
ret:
**4:11**
